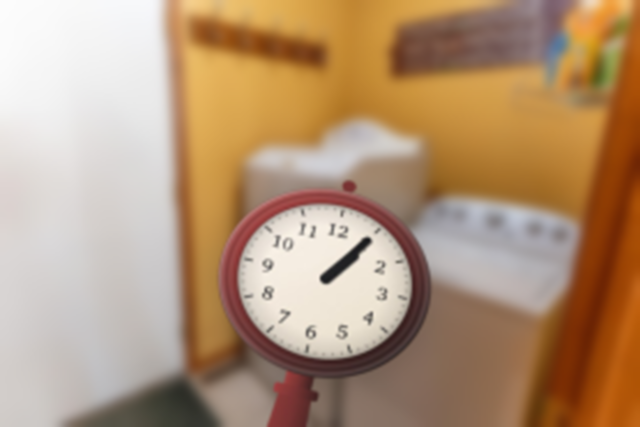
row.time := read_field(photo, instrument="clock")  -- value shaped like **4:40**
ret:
**1:05**
